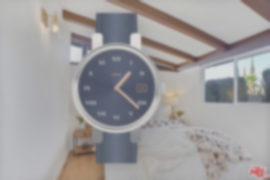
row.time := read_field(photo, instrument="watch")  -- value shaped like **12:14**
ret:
**1:22**
